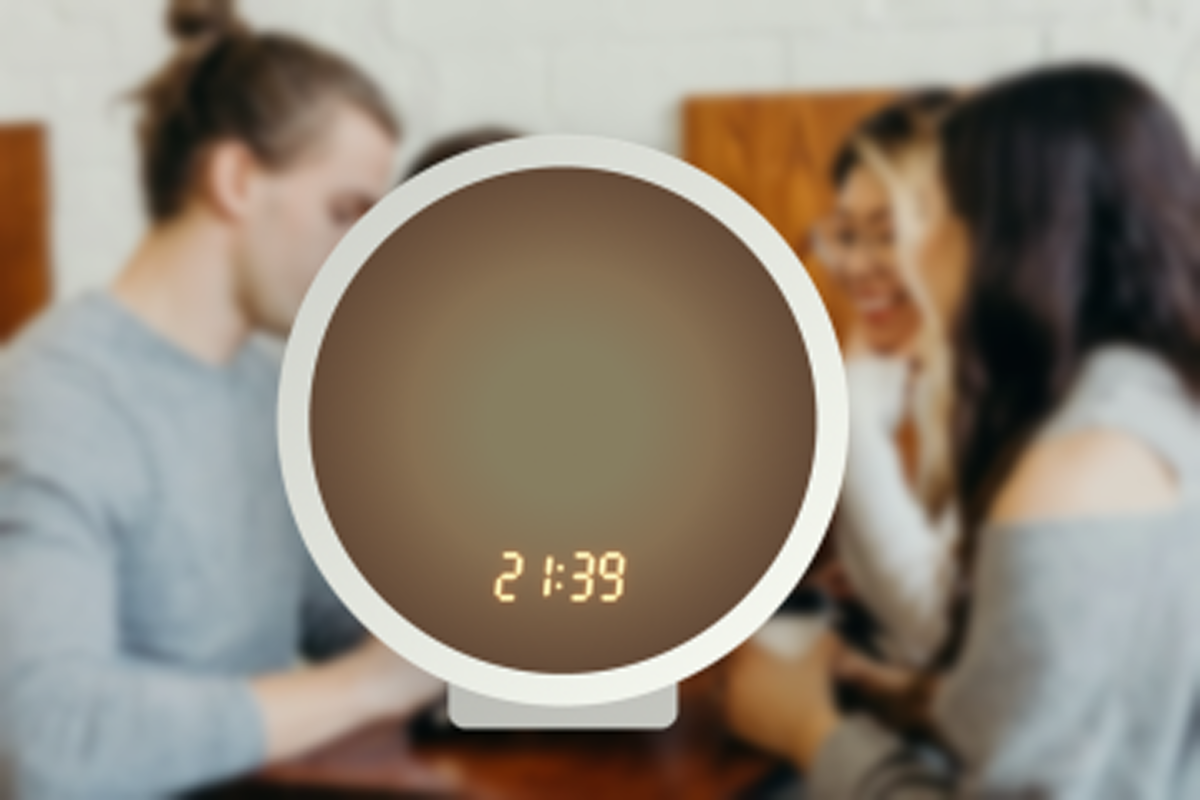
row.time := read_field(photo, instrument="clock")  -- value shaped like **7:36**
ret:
**21:39**
